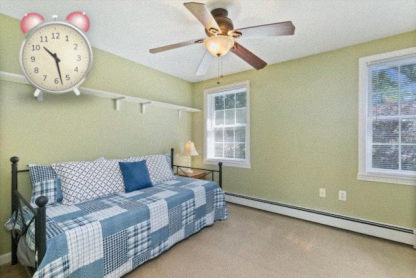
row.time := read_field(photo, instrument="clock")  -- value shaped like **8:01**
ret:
**10:28**
